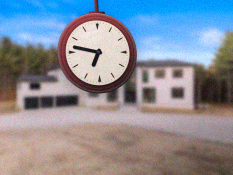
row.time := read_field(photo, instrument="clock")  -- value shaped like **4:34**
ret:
**6:47**
